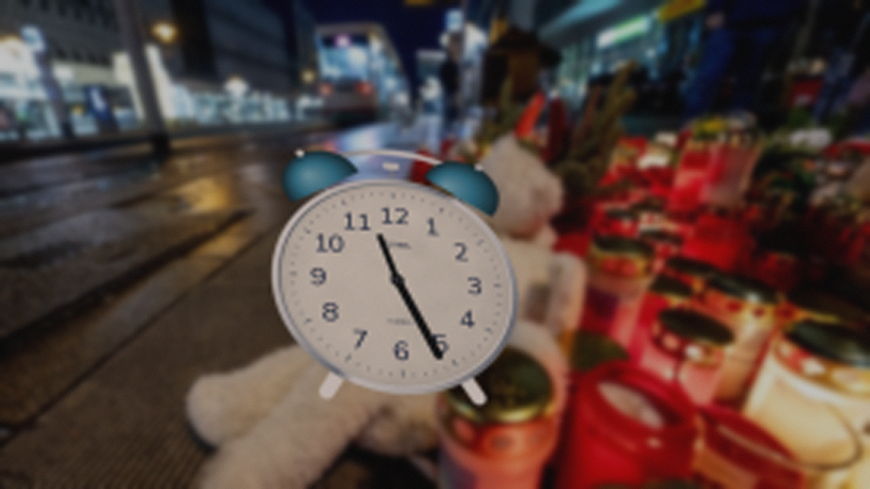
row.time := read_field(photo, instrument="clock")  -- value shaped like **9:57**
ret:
**11:26**
